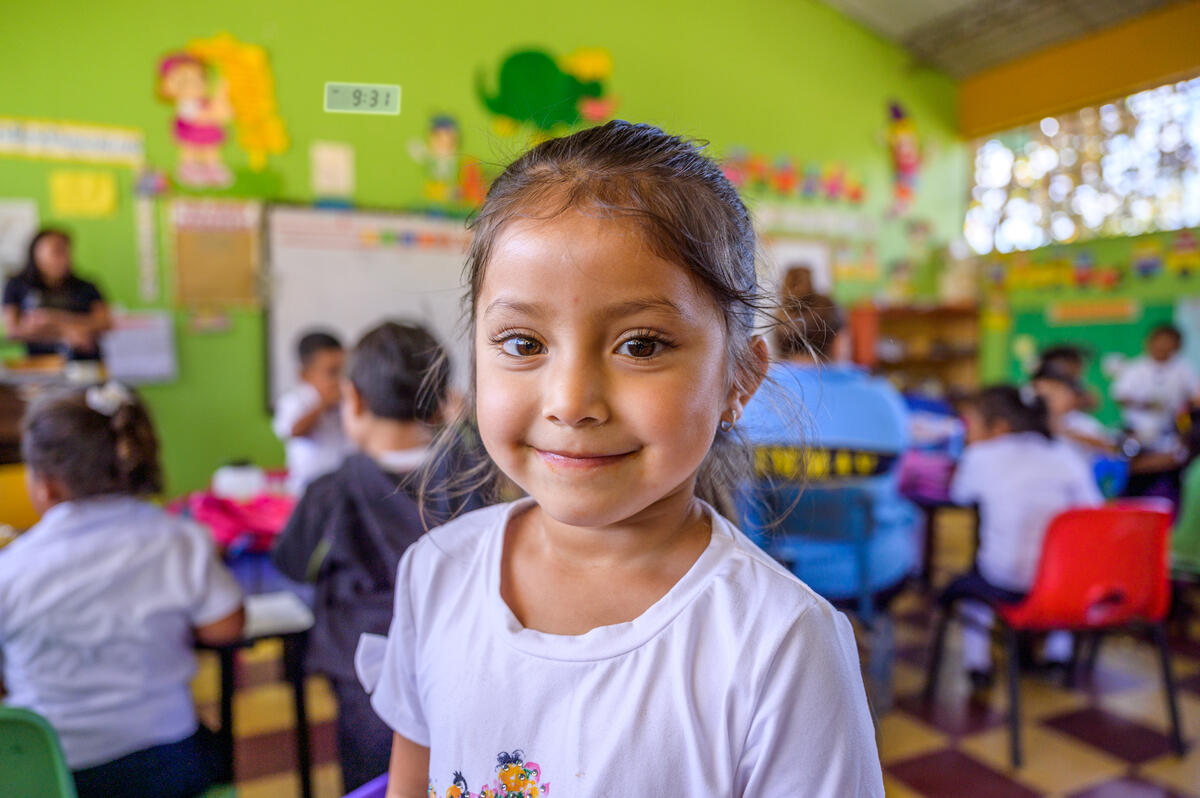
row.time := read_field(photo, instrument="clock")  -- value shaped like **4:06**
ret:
**9:31**
